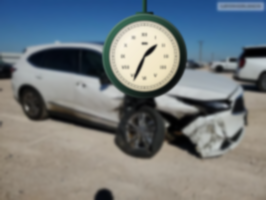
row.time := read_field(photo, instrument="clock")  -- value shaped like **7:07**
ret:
**1:34**
